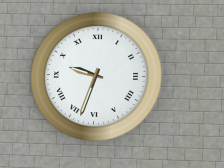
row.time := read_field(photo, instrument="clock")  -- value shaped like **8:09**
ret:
**9:33**
